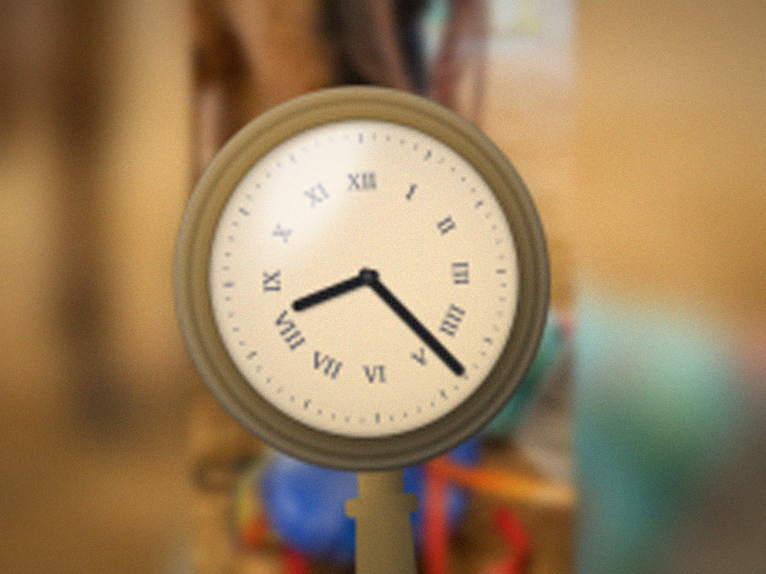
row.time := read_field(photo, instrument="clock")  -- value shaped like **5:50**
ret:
**8:23**
